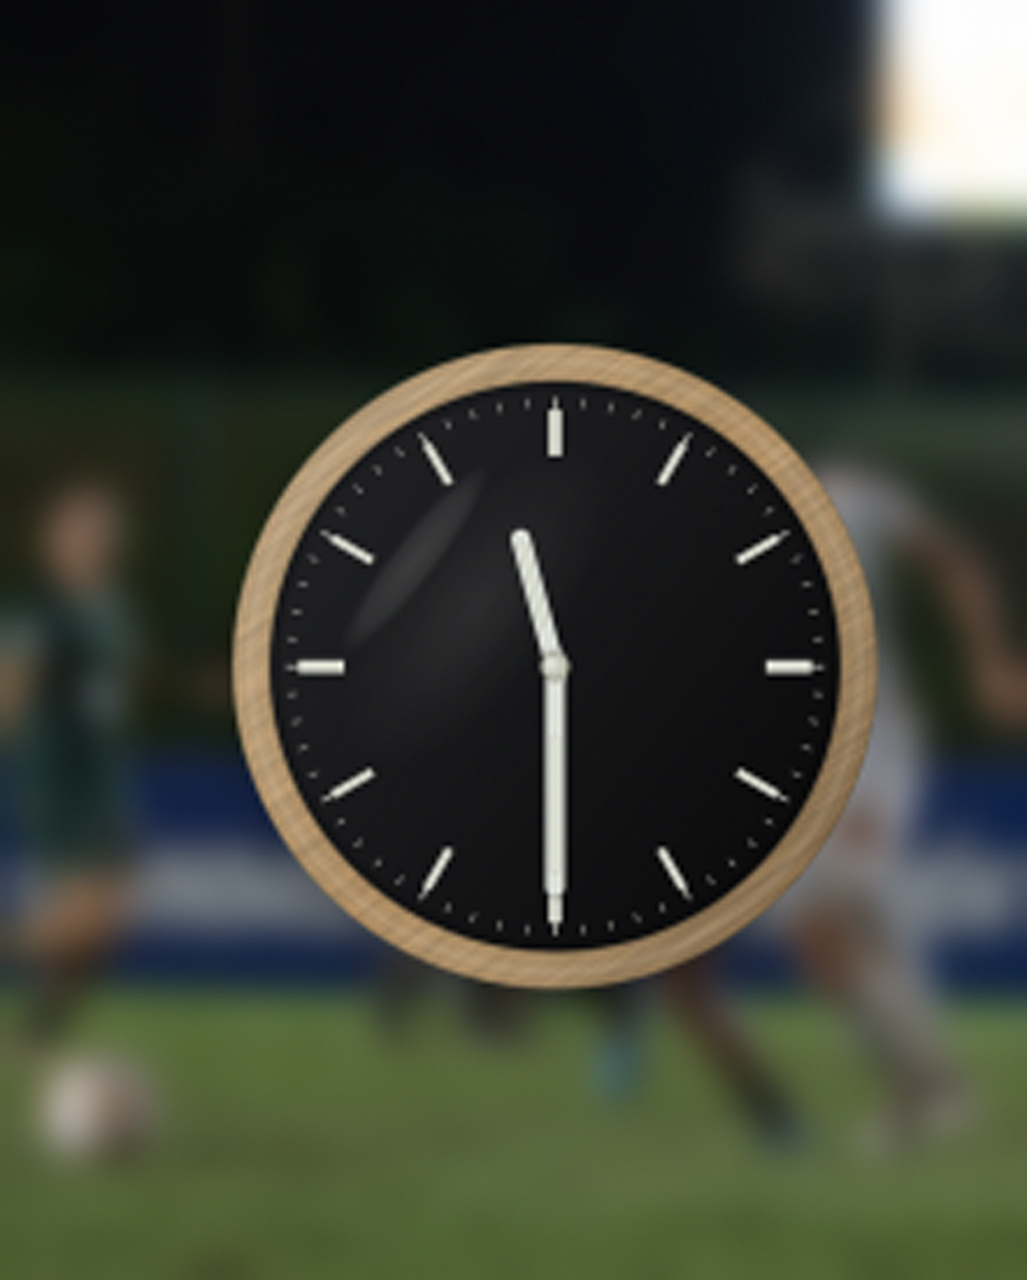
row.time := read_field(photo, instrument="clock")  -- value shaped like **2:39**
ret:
**11:30**
